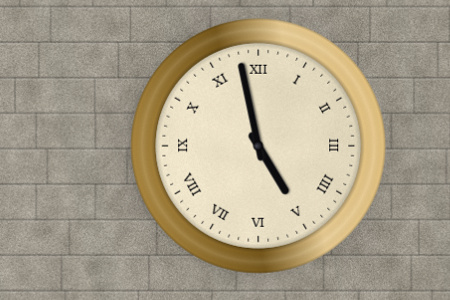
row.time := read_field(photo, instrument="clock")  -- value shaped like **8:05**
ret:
**4:58**
